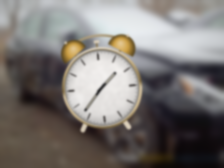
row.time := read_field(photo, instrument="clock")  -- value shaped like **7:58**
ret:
**1:37**
